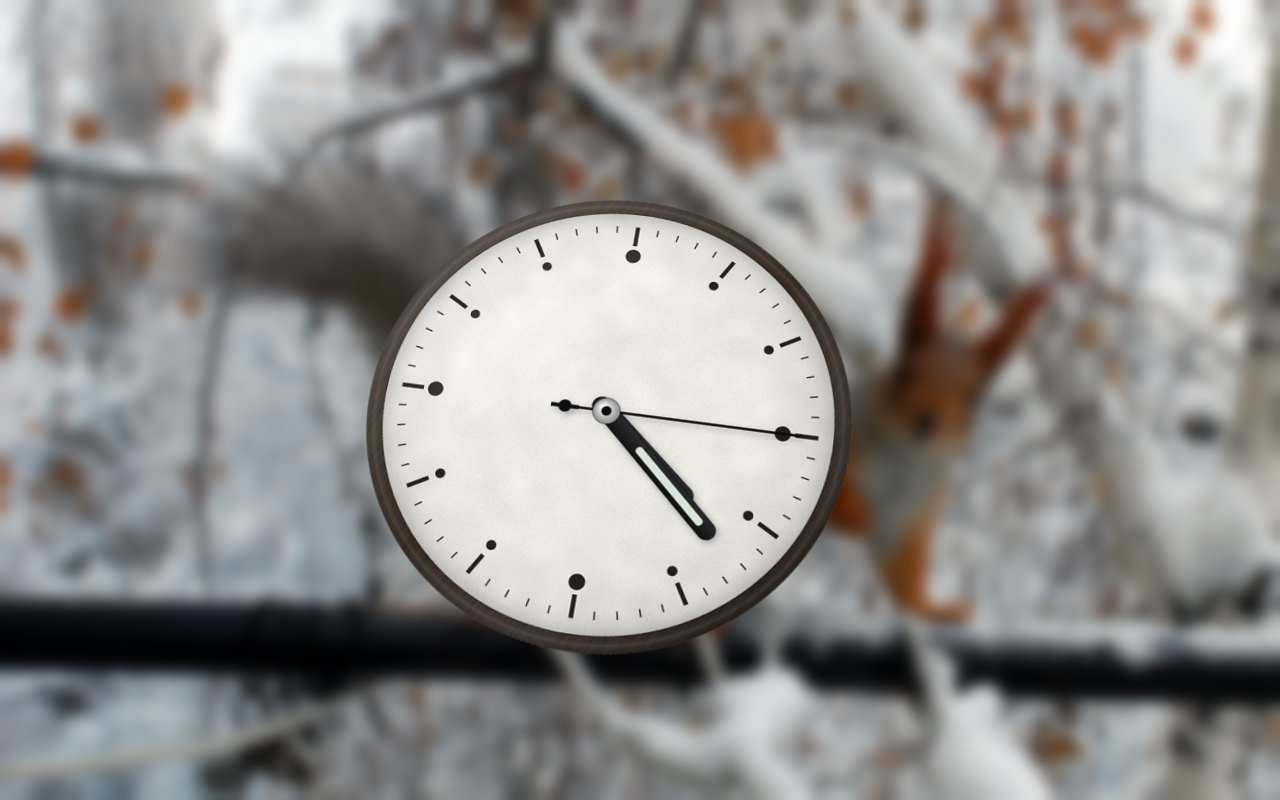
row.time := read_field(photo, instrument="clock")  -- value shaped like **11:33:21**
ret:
**4:22:15**
